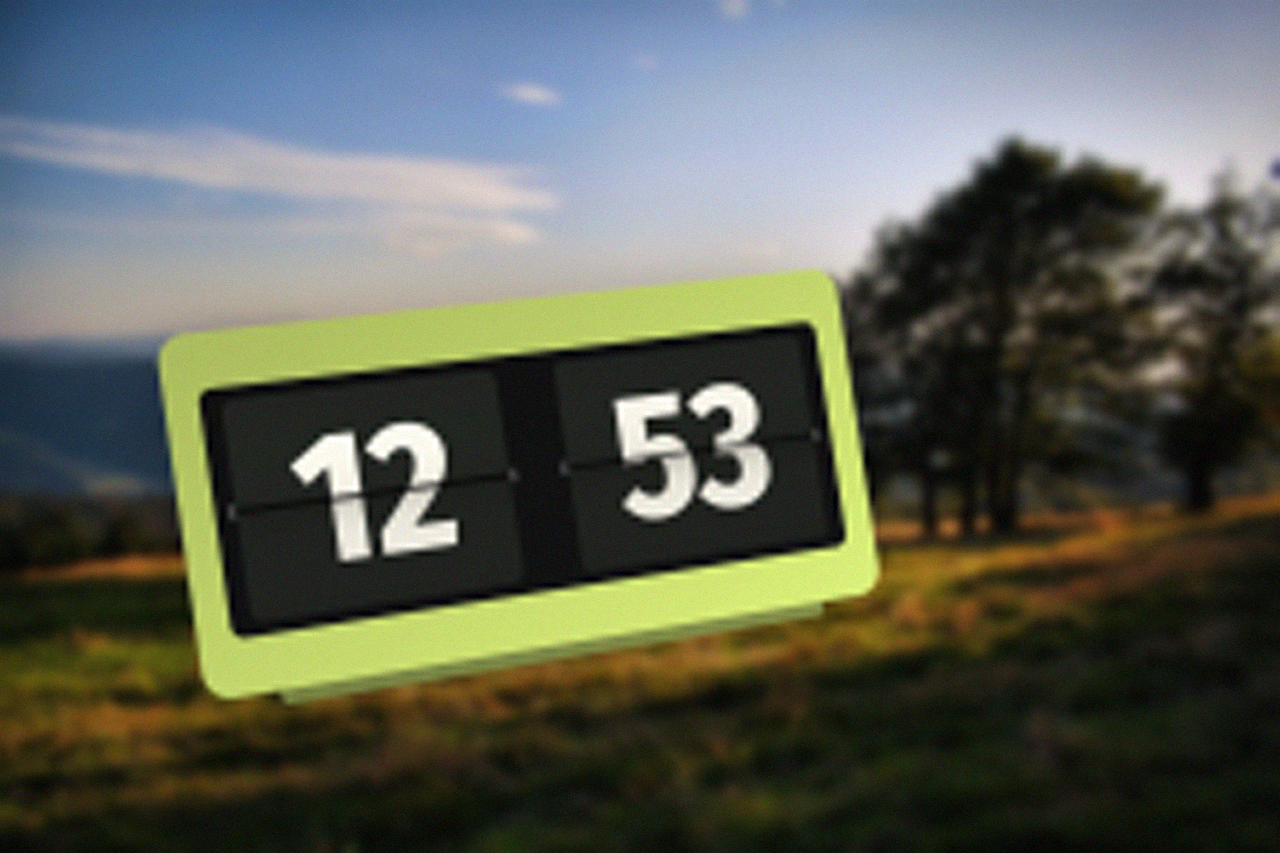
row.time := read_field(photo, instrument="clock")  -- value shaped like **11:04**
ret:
**12:53**
